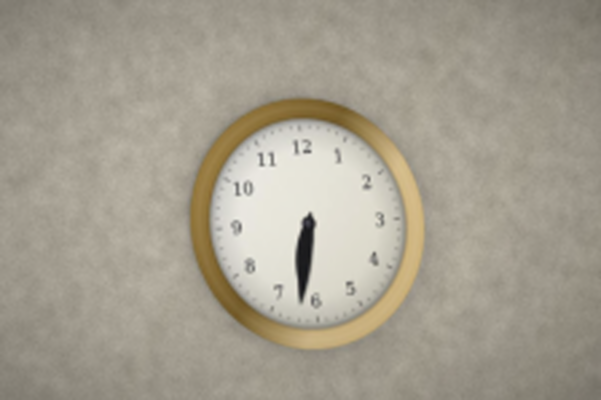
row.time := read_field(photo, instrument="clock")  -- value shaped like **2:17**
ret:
**6:32**
